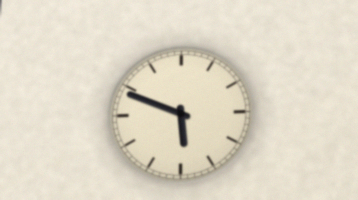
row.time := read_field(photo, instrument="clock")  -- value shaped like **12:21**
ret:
**5:49**
